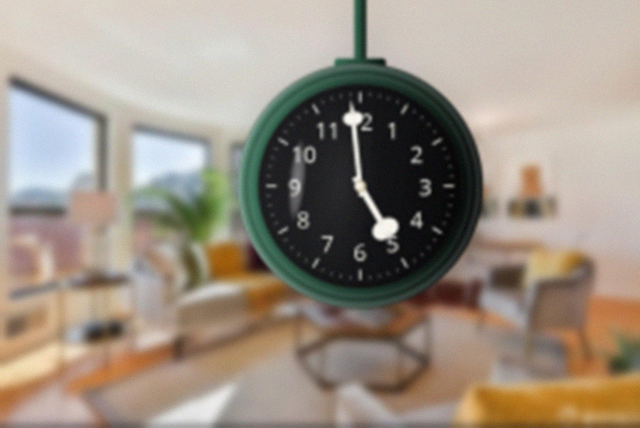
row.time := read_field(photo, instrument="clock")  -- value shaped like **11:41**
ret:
**4:59**
